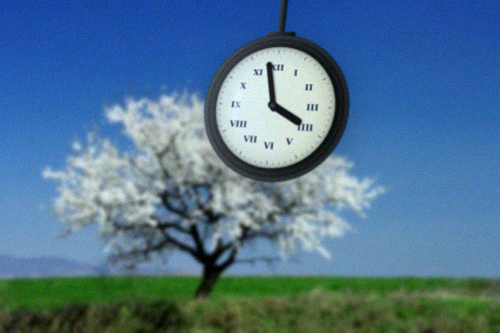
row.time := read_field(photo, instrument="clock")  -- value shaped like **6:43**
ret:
**3:58**
